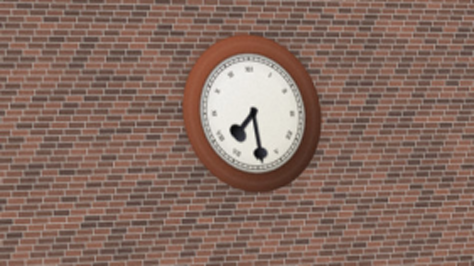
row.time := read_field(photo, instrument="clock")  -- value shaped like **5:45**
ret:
**7:29**
